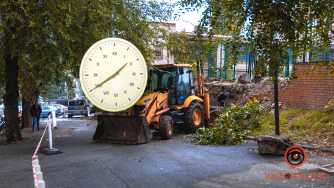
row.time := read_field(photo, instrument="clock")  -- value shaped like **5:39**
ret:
**1:40**
